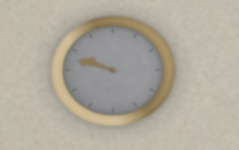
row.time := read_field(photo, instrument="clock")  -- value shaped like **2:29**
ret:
**9:48**
